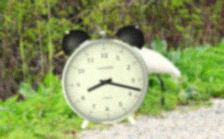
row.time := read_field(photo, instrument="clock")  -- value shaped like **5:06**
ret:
**8:18**
